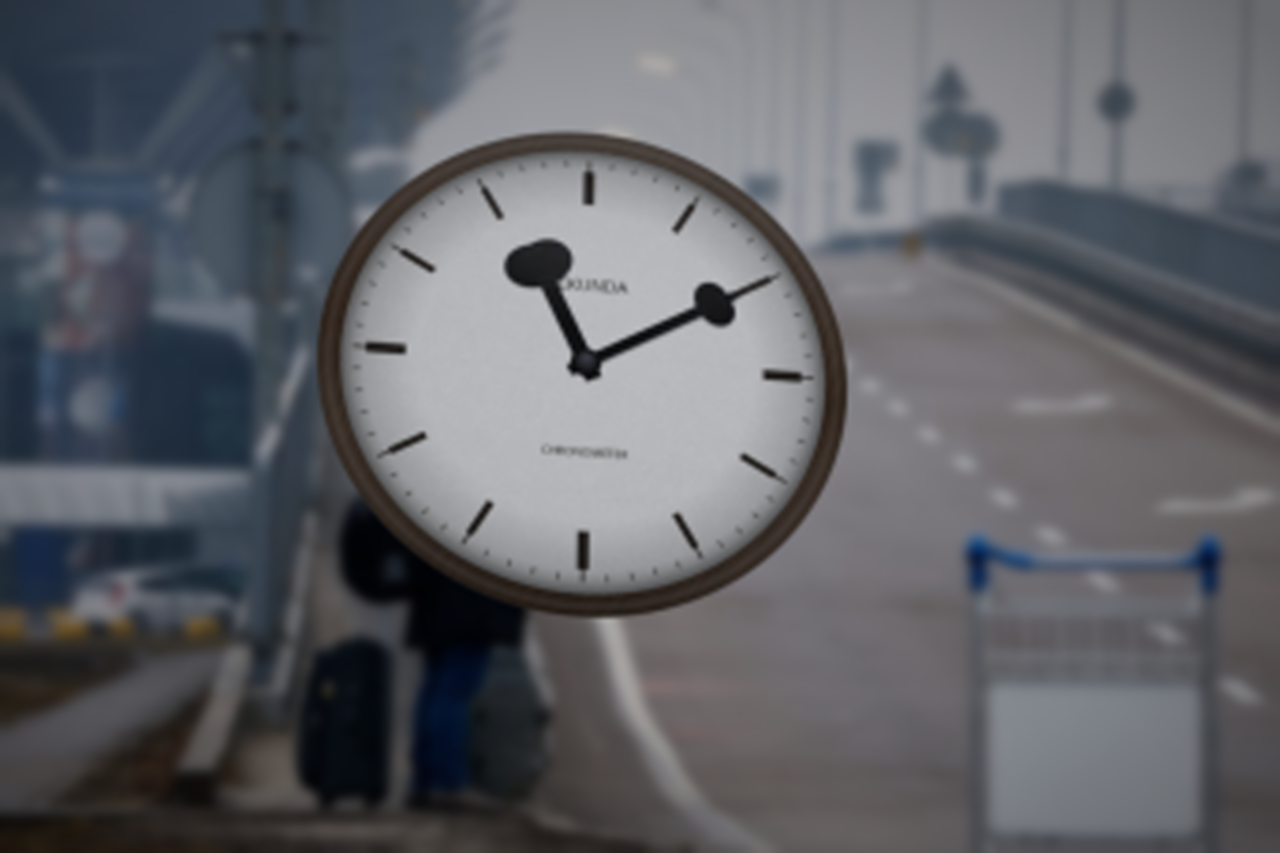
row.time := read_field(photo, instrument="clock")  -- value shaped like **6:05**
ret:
**11:10**
